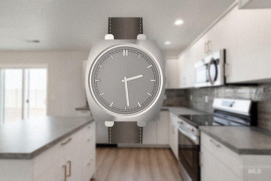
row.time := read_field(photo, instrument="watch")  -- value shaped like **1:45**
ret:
**2:29**
